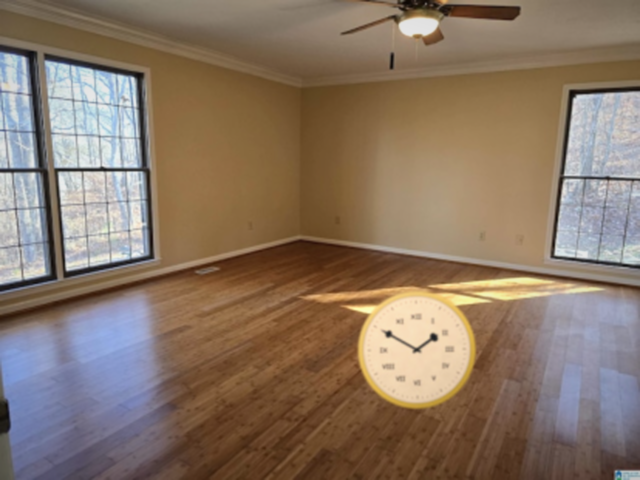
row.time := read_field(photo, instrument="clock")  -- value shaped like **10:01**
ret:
**1:50**
